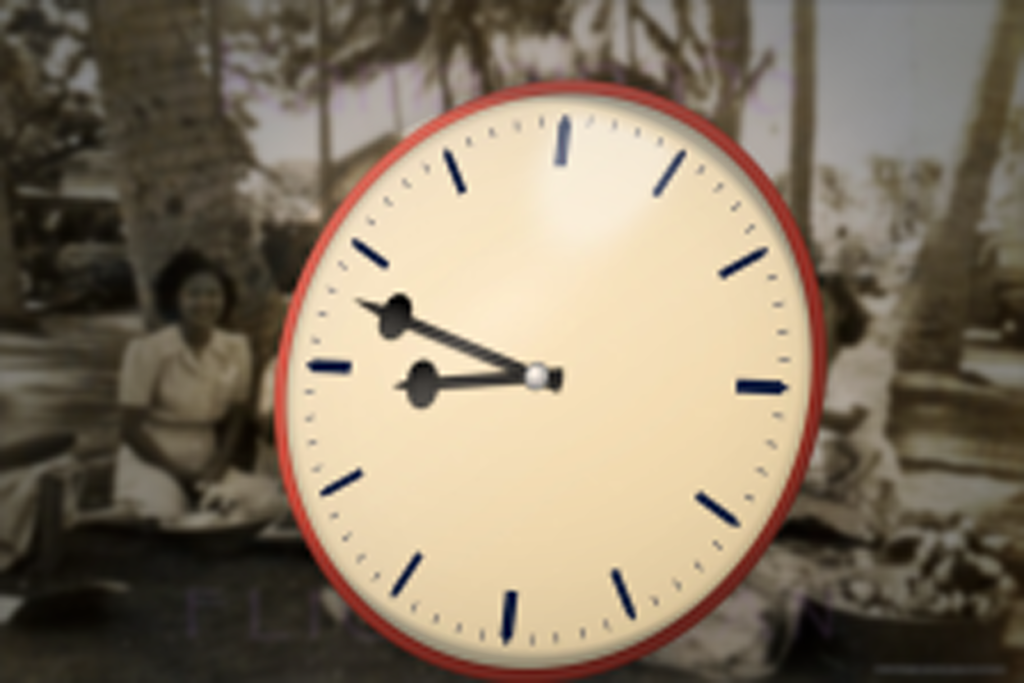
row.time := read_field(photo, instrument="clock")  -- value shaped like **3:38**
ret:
**8:48**
